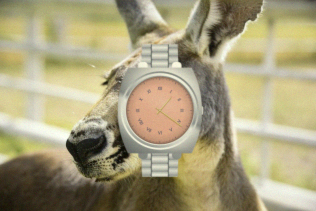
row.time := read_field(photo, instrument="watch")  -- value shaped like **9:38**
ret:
**1:21**
